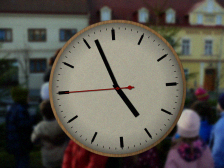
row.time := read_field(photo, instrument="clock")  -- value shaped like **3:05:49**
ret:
**4:56:45**
